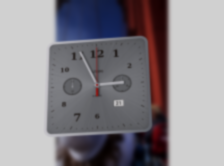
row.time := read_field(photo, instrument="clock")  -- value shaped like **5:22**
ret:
**2:56**
